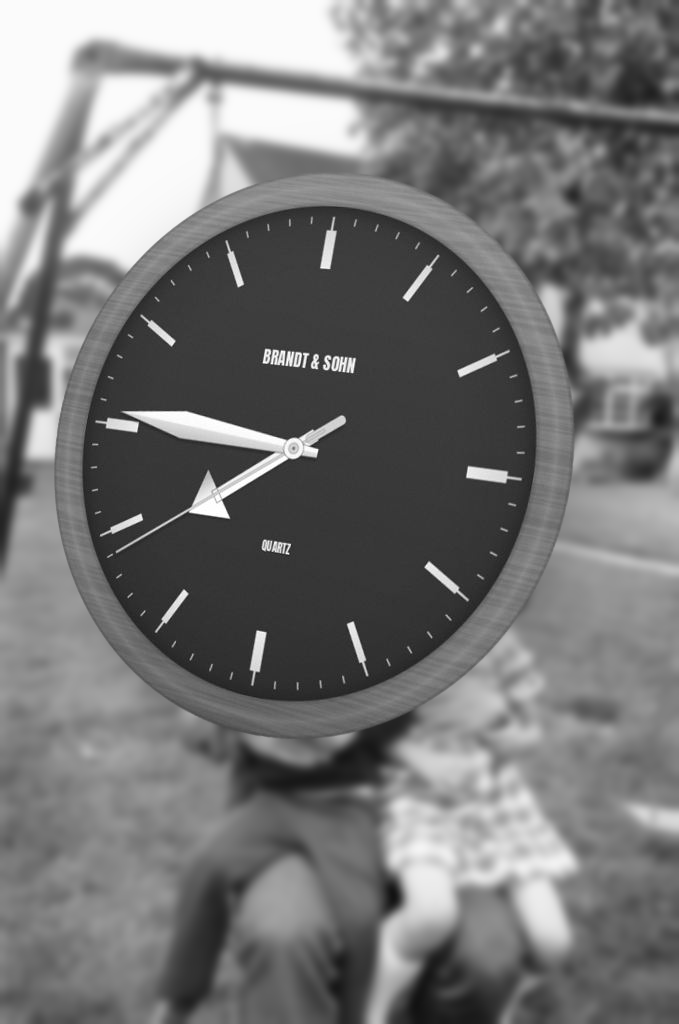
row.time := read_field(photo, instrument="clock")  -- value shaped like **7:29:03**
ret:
**7:45:39**
